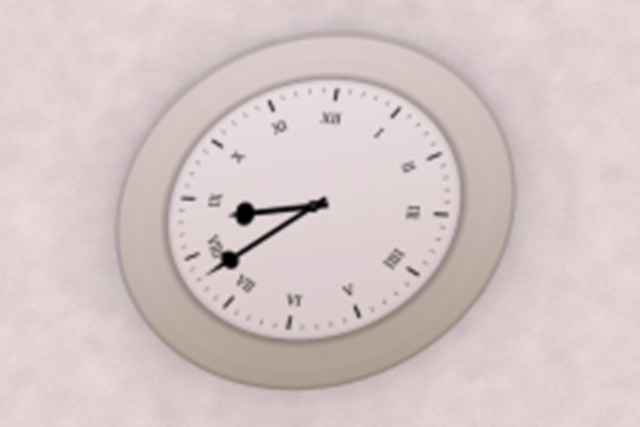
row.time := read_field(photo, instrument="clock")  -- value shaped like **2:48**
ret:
**8:38**
